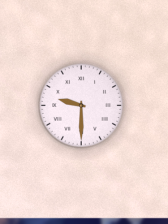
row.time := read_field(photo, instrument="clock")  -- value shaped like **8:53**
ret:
**9:30**
